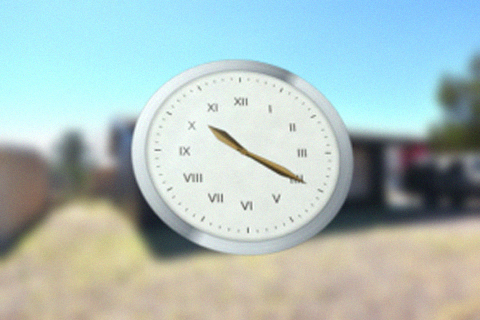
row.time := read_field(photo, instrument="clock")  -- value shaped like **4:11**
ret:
**10:20**
